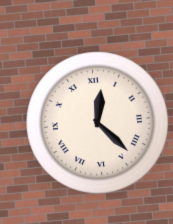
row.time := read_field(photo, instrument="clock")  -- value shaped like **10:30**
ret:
**12:23**
